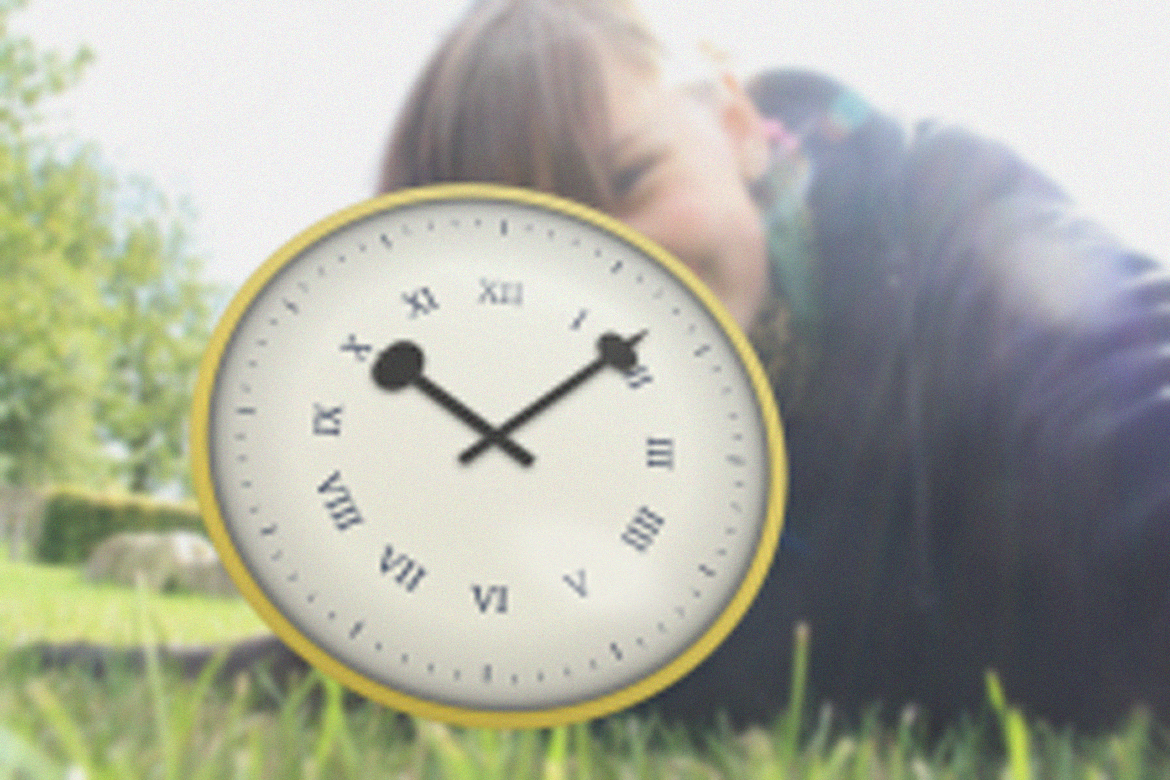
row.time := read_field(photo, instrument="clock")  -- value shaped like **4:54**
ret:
**10:08**
